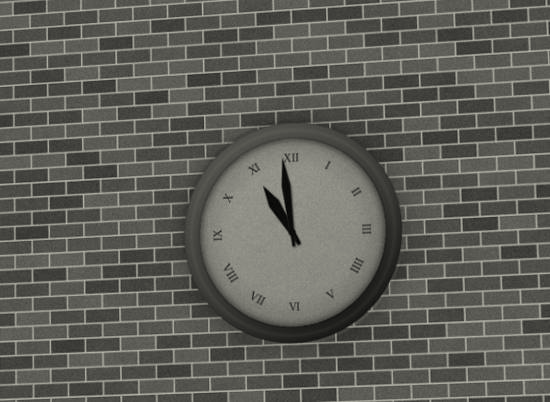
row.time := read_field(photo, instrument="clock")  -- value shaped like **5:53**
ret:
**10:59**
